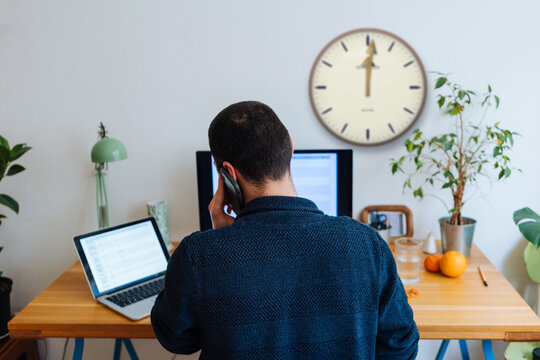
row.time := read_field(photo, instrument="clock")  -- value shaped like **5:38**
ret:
**12:01**
